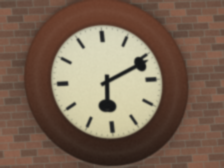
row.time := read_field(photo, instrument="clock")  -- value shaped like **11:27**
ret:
**6:11**
